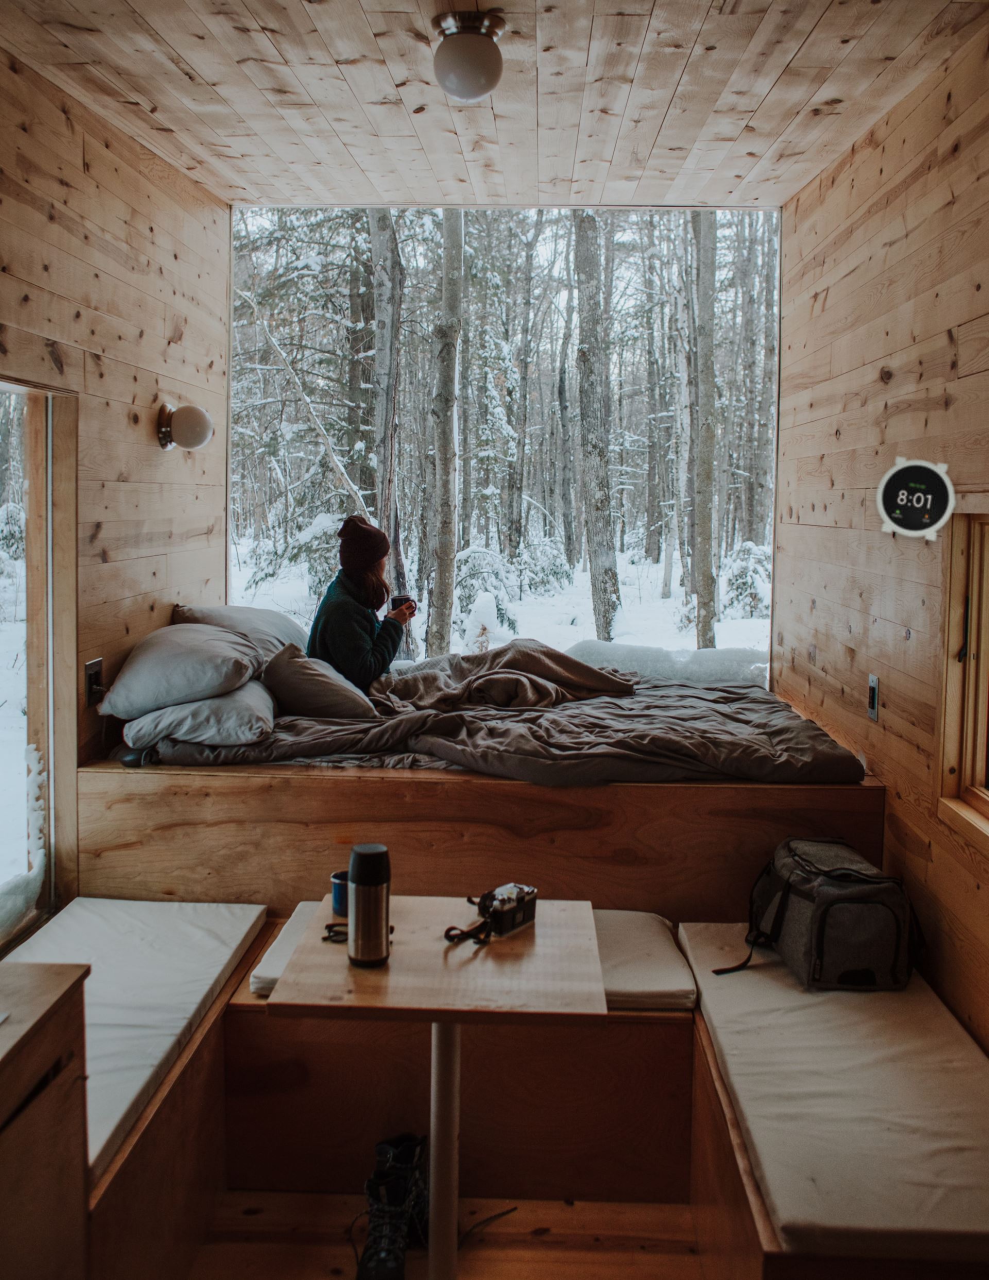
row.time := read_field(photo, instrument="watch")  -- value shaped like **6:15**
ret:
**8:01**
